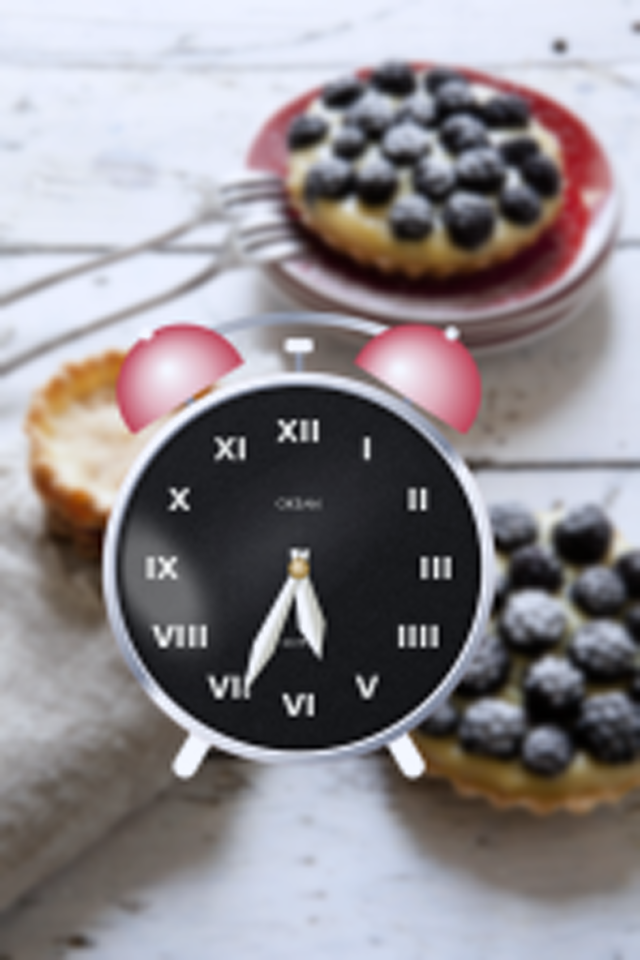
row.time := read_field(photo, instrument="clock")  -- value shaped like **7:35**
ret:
**5:34**
